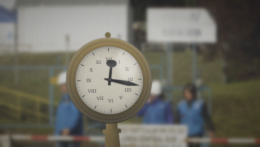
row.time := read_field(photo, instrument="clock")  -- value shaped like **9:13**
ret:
**12:17**
